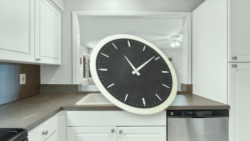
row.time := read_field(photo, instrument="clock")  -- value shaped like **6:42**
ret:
**11:09**
